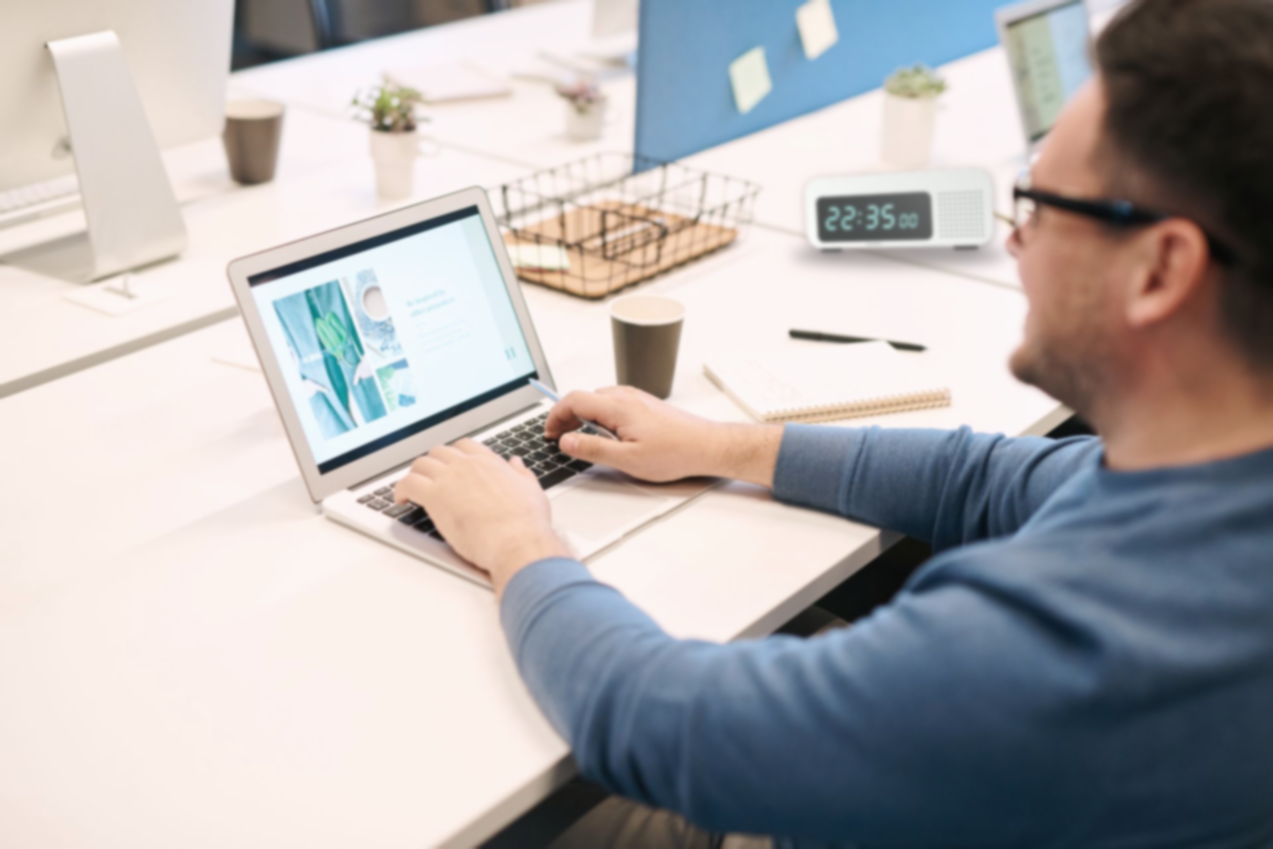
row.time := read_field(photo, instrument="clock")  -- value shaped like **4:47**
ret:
**22:35**
